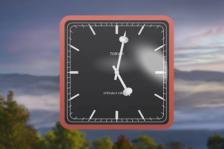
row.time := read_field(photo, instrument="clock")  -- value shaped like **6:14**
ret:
**5:02**
